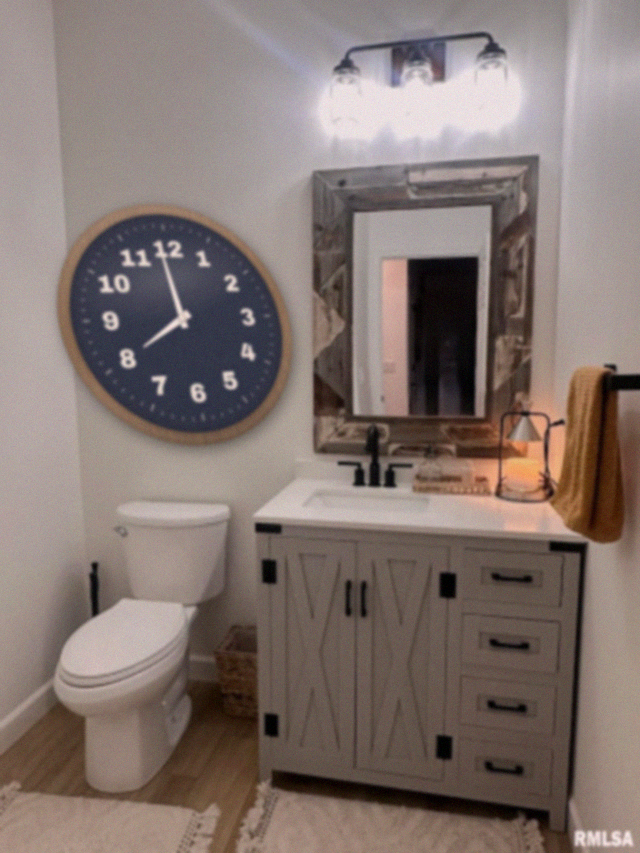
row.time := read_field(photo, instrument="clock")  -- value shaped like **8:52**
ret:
**7:59**
